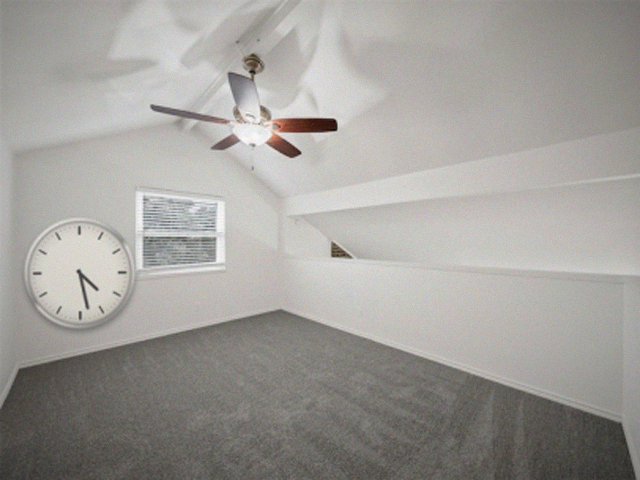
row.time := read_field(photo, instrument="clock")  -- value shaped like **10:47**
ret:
**4:28**
